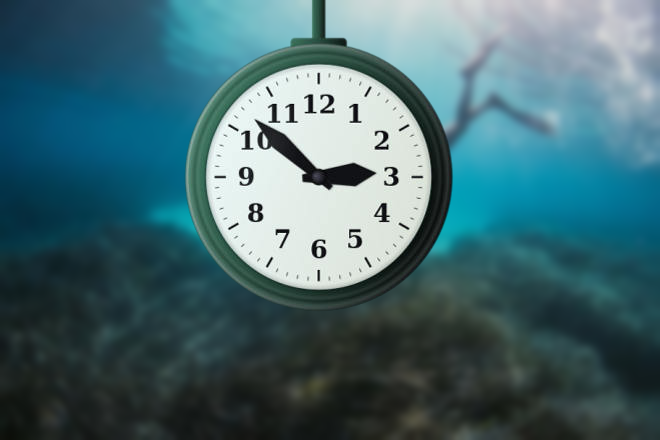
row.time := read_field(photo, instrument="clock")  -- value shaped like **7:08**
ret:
**2:52**
